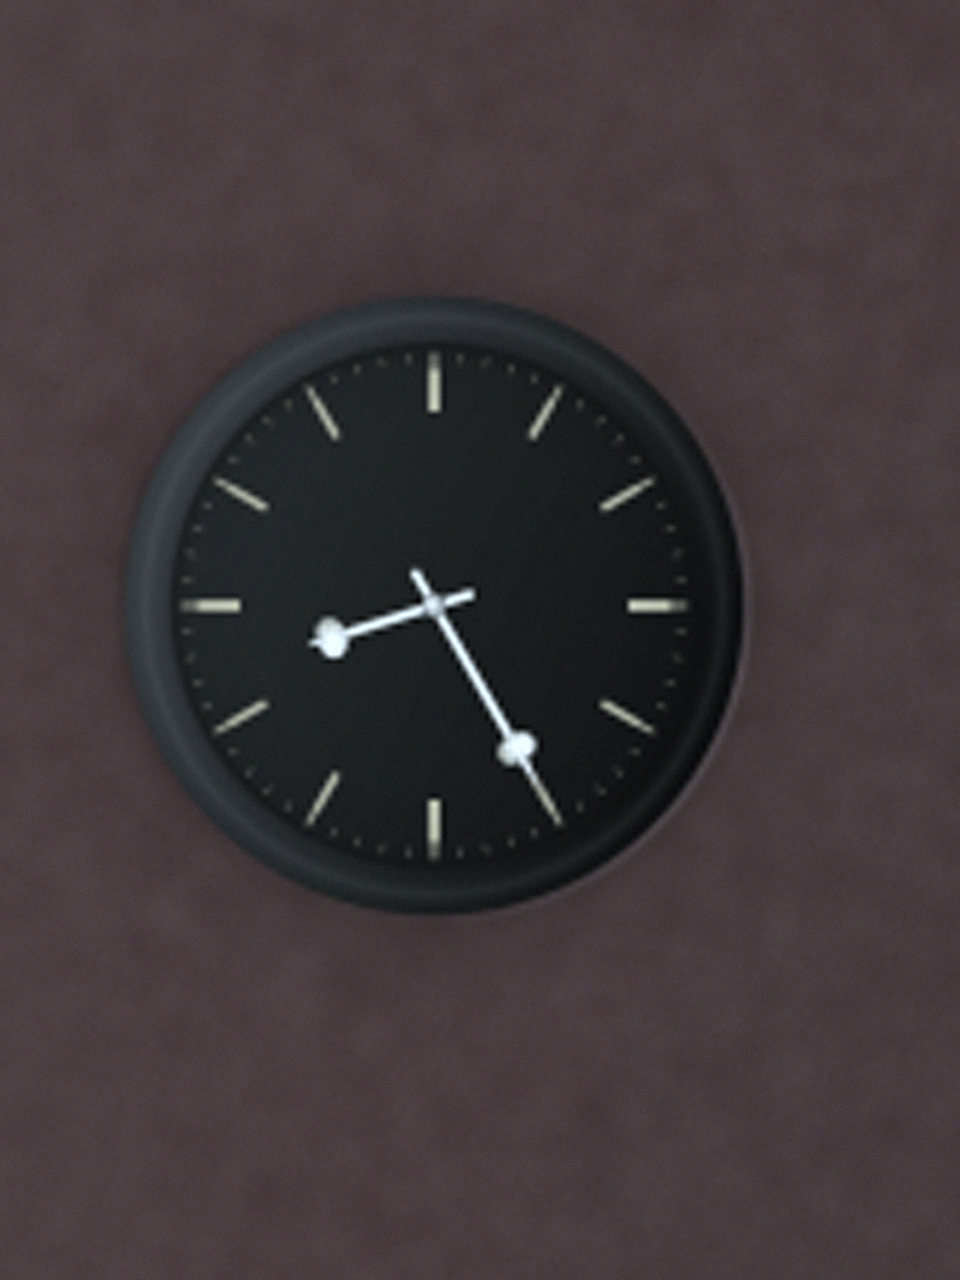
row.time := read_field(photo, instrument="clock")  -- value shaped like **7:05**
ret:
**8:25**
